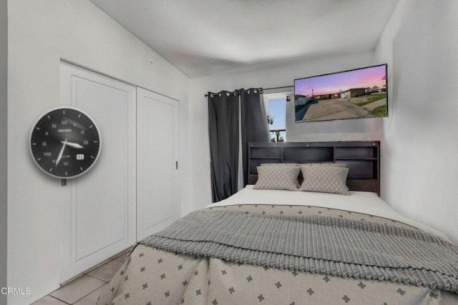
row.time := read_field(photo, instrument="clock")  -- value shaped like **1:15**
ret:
**3:34**
